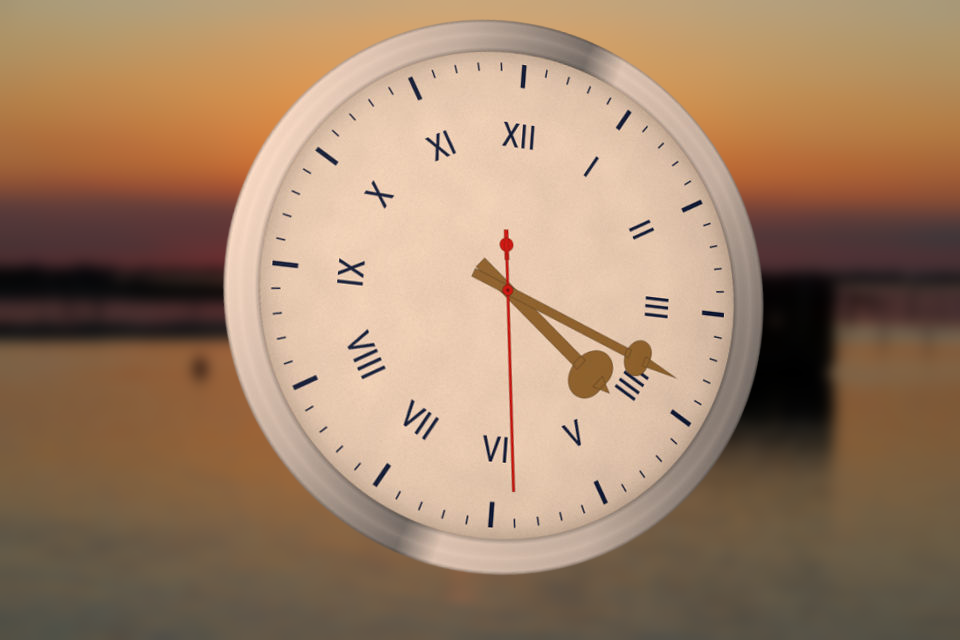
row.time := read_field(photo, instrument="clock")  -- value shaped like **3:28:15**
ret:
**4:18:29**
